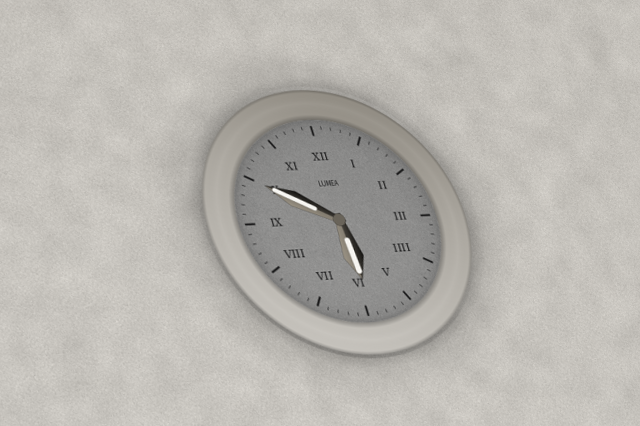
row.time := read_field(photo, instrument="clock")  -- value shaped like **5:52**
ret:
**5:50**
